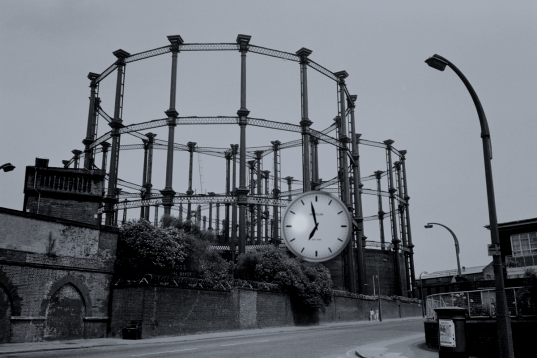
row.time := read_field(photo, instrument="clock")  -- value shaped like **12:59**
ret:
**6:58**
